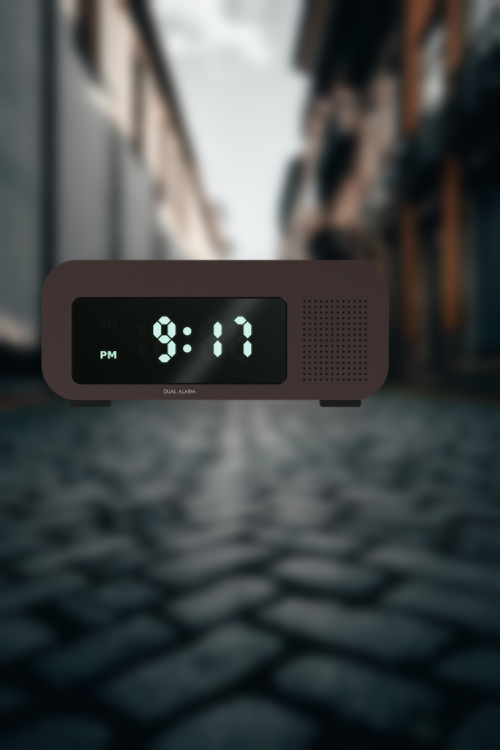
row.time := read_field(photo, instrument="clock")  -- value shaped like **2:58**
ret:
**9:17**
